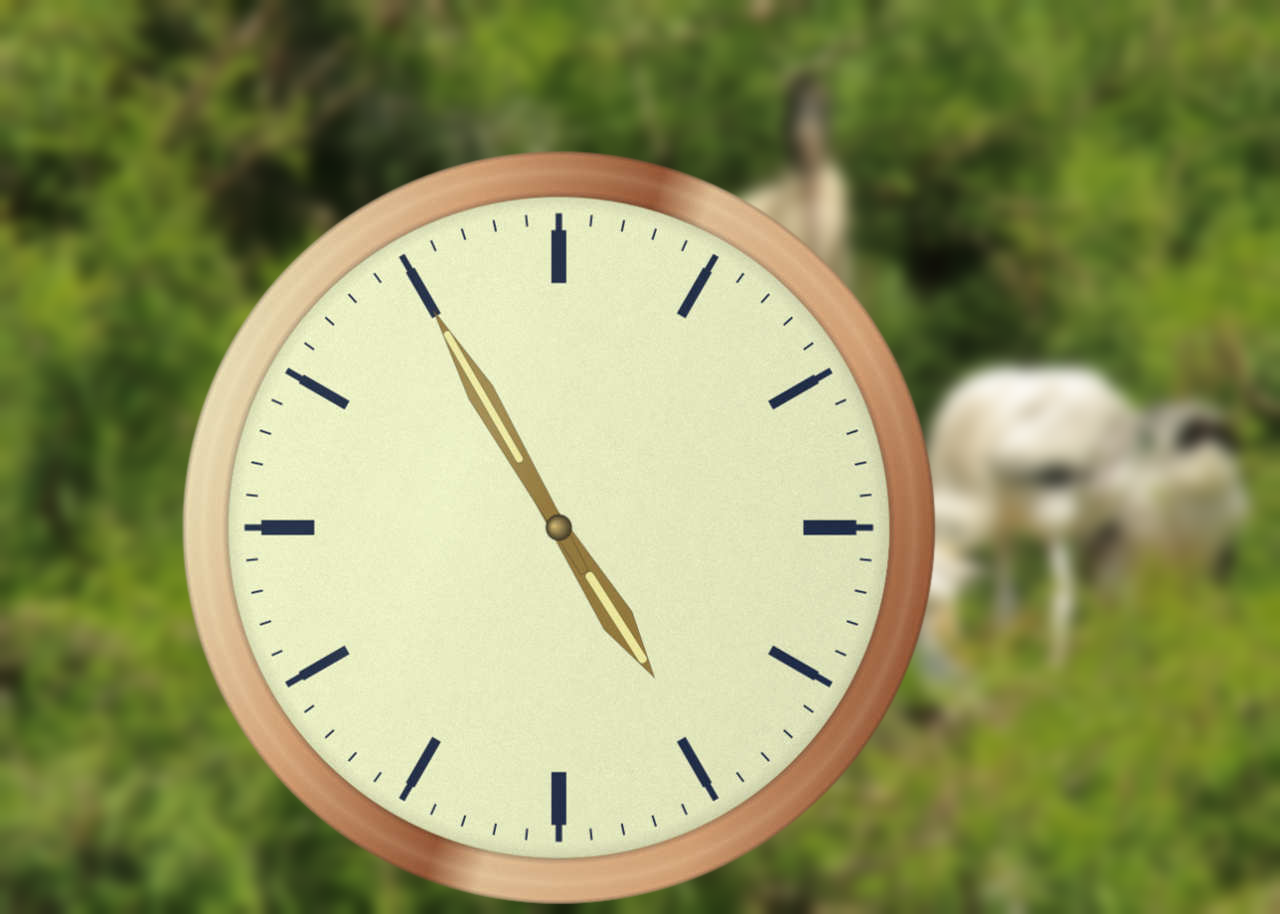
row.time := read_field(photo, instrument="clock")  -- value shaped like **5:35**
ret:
**4:55**
